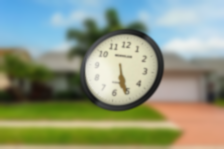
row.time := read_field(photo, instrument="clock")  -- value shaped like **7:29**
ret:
**5:26**
